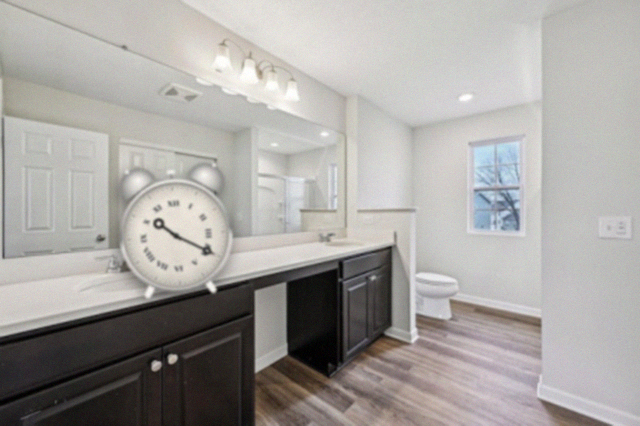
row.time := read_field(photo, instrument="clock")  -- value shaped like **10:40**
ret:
**10:20**
